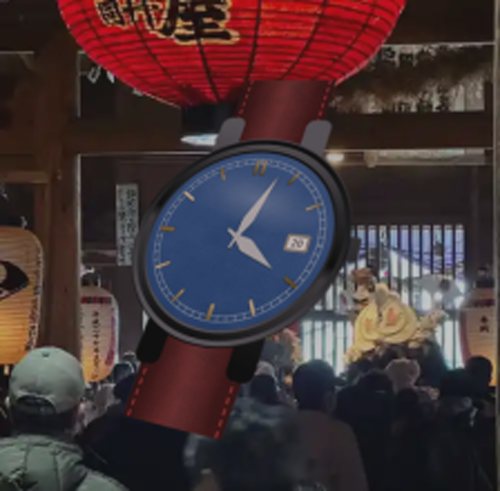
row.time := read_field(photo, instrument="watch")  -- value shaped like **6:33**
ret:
**4:03**
